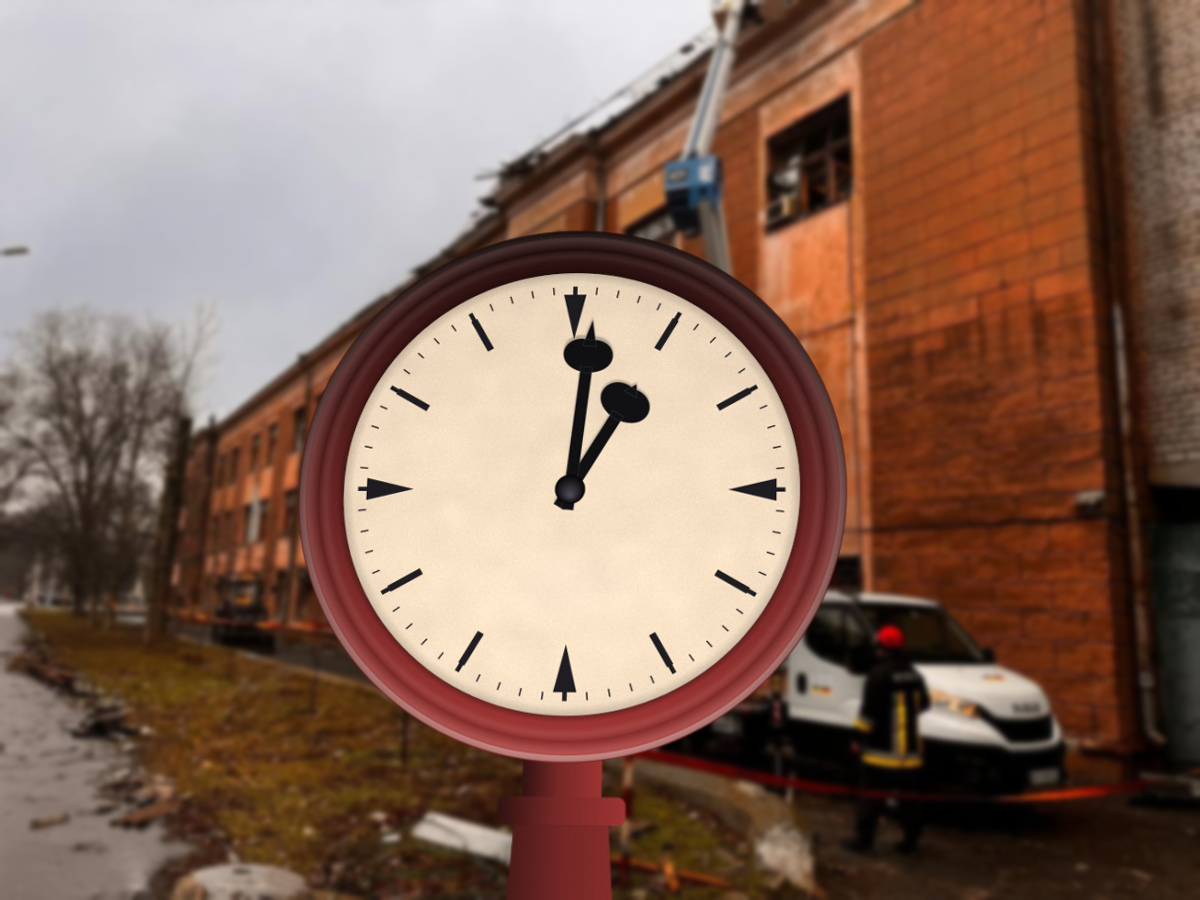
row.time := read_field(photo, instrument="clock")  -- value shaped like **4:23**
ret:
**1:01**
